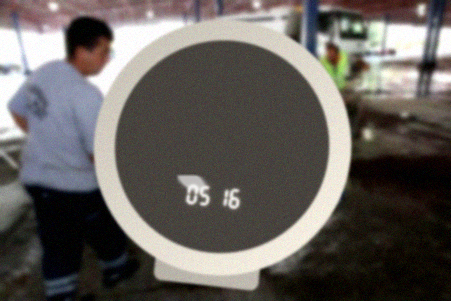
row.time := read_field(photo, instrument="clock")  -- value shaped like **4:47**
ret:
**5:16**
